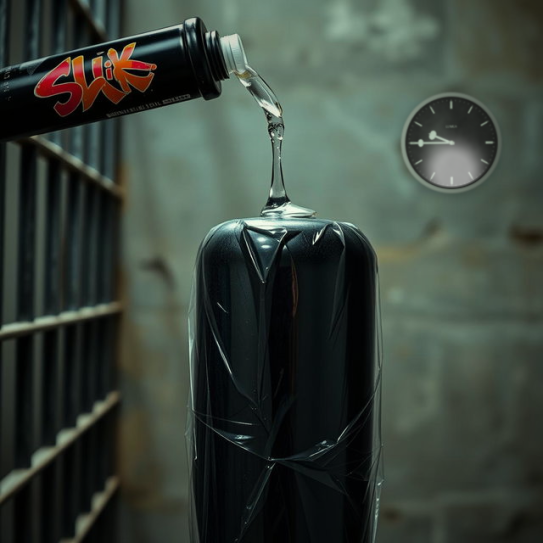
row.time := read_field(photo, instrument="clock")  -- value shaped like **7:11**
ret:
**9:45**
